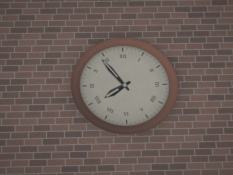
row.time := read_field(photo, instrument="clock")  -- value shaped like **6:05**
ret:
**7:54**
